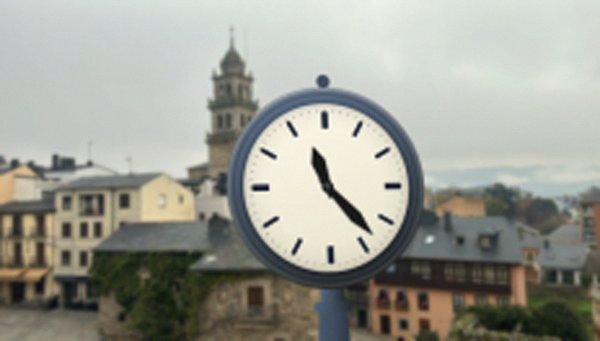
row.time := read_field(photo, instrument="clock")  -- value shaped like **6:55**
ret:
**11:23**
